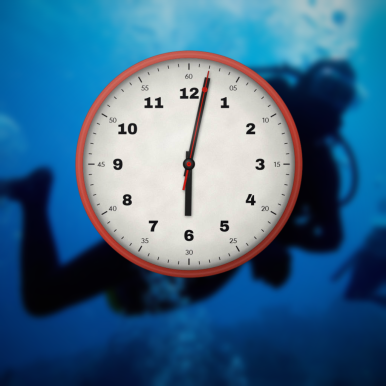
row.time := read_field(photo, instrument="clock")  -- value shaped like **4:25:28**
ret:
**6:02:02**
